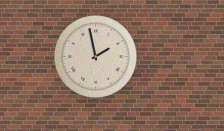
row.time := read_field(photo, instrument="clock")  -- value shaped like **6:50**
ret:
**1:58**
